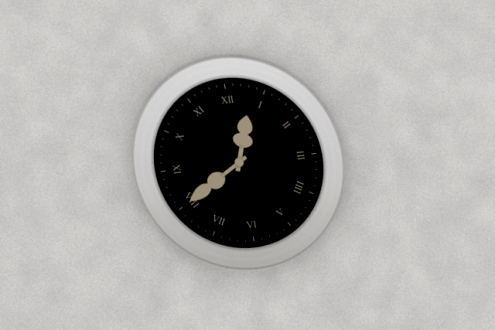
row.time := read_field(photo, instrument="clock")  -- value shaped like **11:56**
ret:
**12:40**
